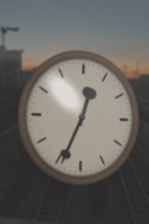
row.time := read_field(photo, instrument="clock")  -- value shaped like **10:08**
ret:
**12:34**
